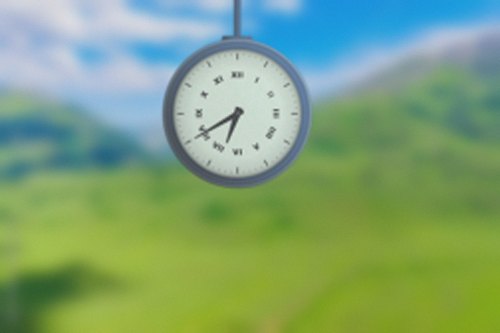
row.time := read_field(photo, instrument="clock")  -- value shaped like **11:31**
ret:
**6:40**
